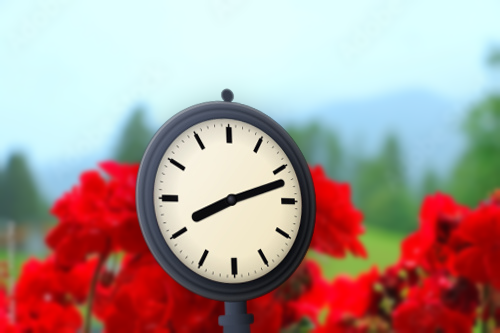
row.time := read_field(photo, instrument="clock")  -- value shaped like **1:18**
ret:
**8:12**
